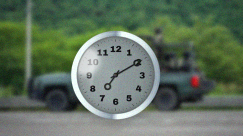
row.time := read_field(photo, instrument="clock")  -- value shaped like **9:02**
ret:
**7:10**
